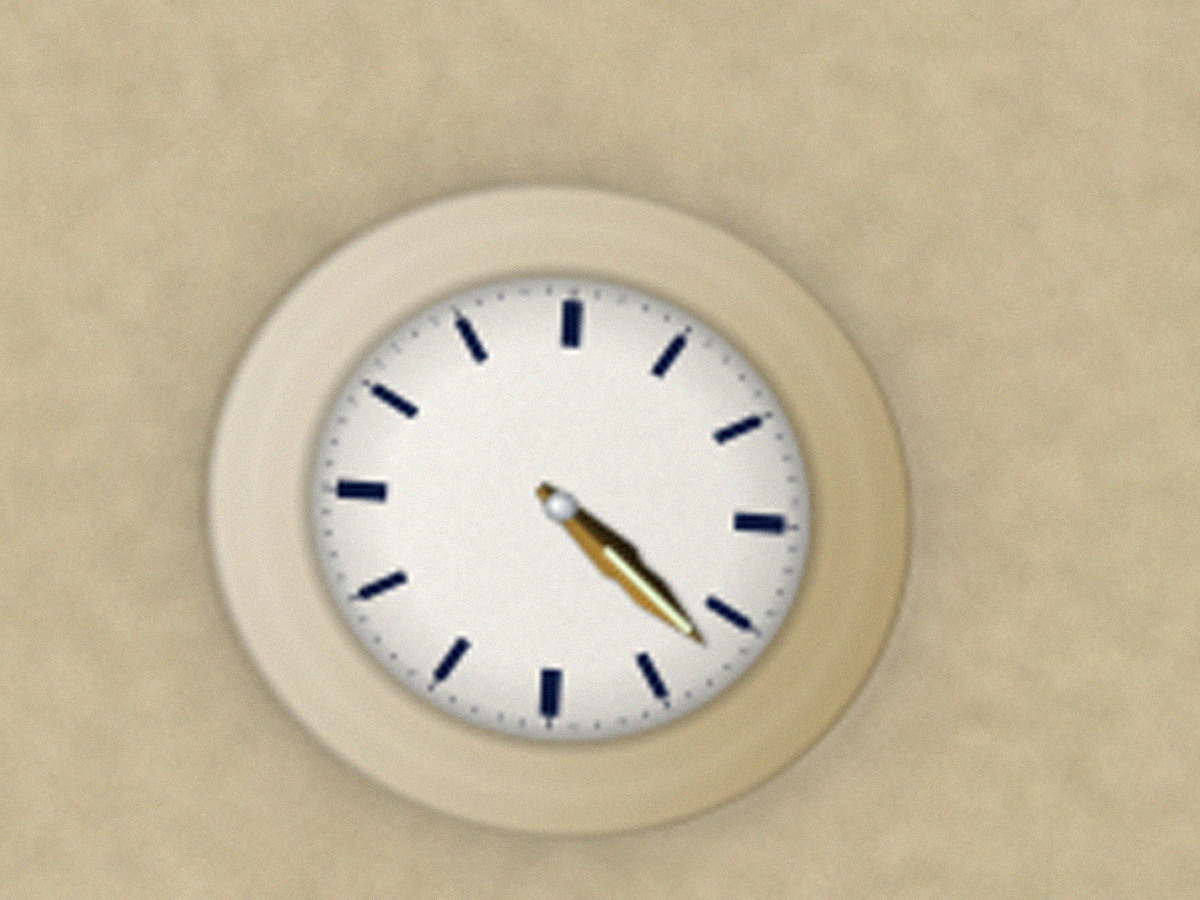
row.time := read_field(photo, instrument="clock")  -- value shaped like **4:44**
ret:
**4:22**
